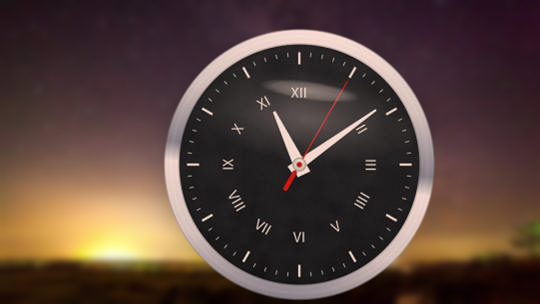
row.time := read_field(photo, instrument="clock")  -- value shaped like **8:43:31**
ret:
**11:09:05**
